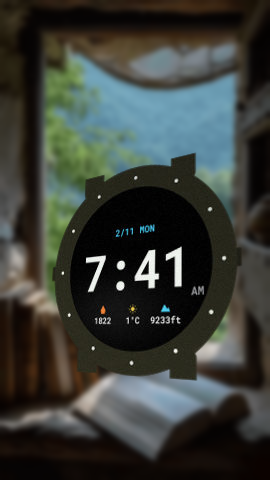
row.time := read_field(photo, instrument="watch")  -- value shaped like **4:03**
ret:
**7:41**
